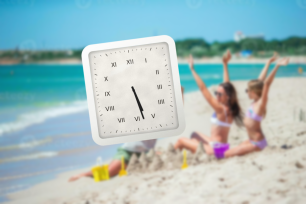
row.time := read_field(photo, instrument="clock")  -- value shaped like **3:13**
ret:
**5:28**
